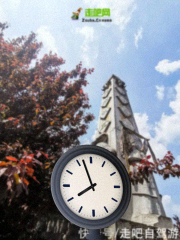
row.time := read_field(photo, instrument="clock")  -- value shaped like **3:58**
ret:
**7:57**
